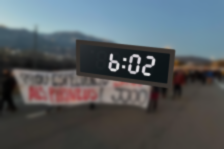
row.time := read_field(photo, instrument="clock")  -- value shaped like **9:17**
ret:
**6:02**
